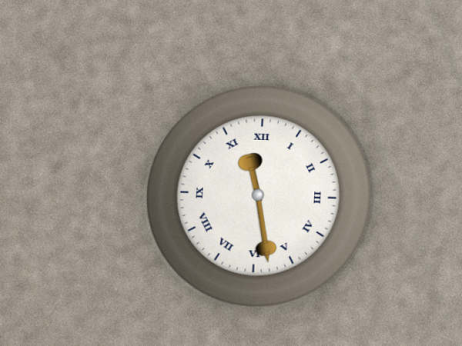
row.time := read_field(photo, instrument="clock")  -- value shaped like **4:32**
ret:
**11:28**
